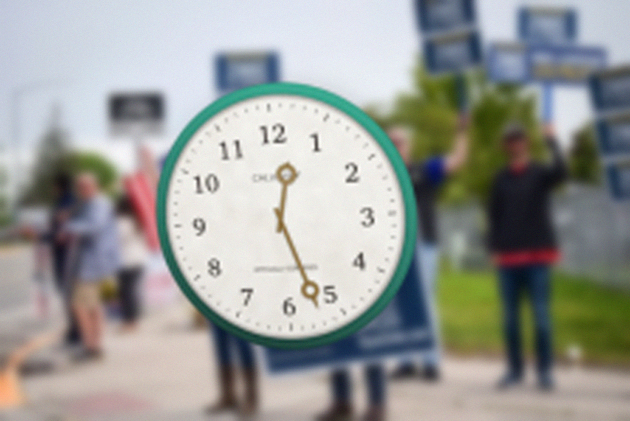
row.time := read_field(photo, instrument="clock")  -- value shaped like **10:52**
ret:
**12:27**
